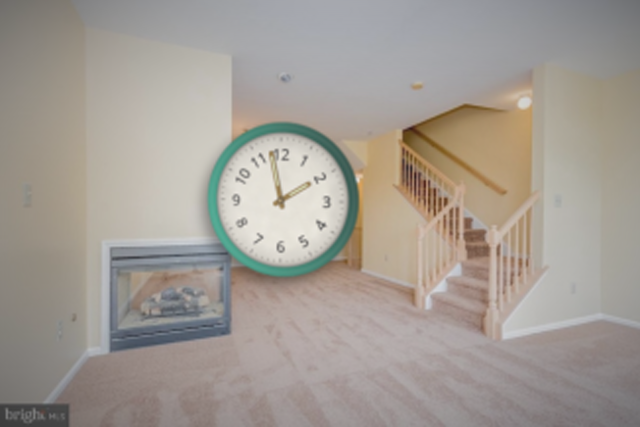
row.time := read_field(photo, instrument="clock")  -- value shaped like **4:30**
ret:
**1:58**
